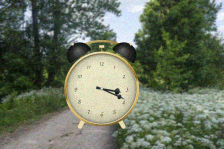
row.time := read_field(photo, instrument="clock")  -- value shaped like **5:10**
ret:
**3:19**
